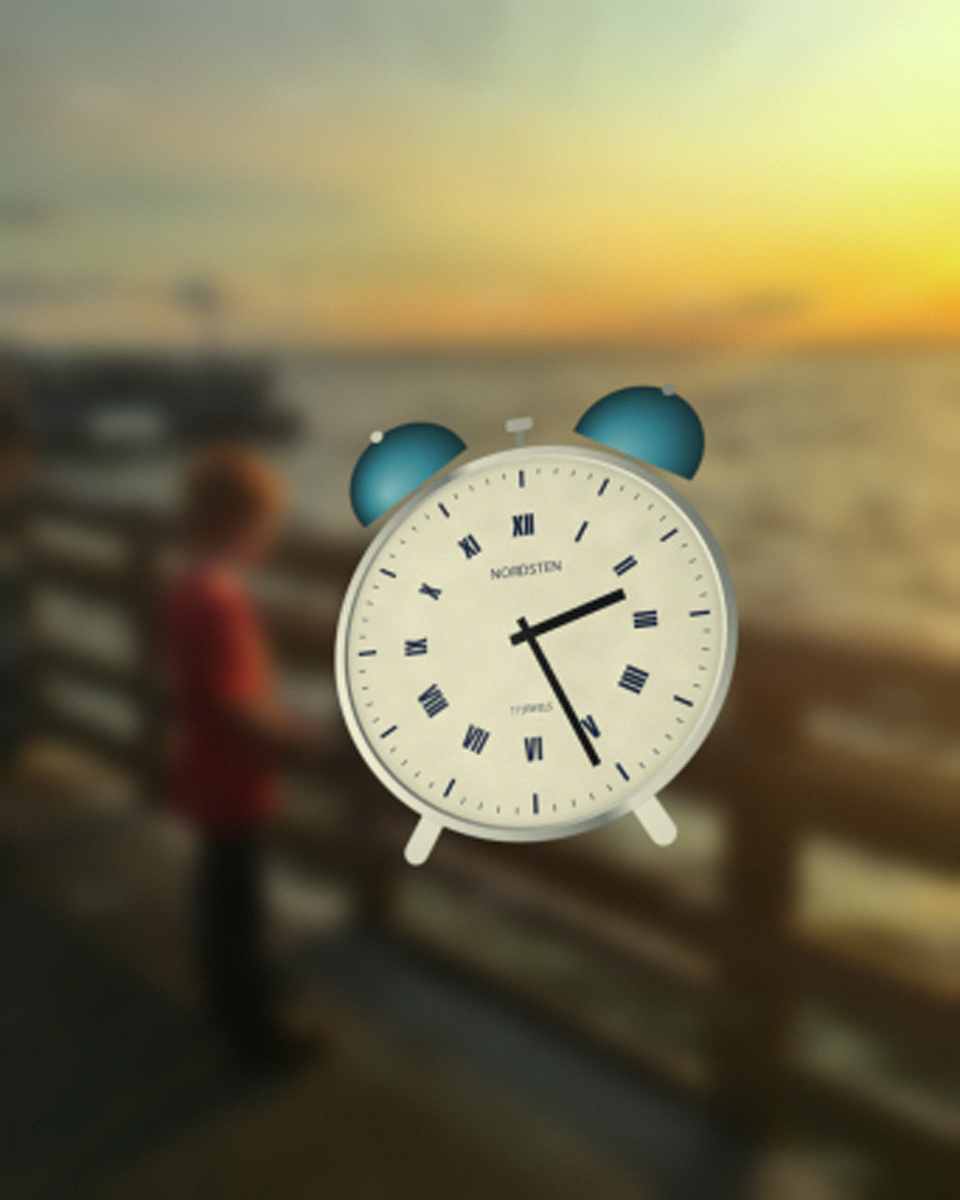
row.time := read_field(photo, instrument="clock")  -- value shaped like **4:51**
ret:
**2:26**
